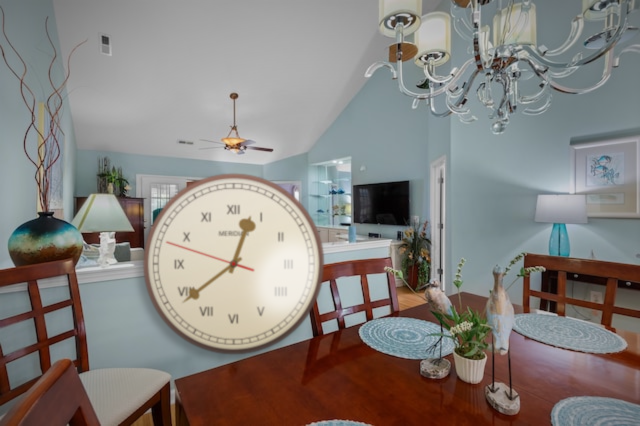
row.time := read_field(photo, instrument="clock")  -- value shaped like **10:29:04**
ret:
**12:38:48**
